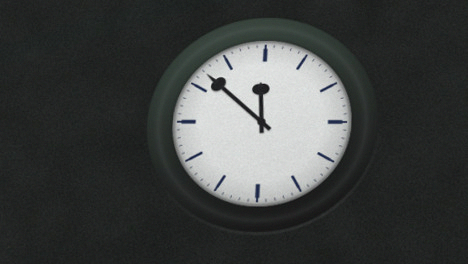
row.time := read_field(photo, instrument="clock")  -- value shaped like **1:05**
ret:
**11:52**
